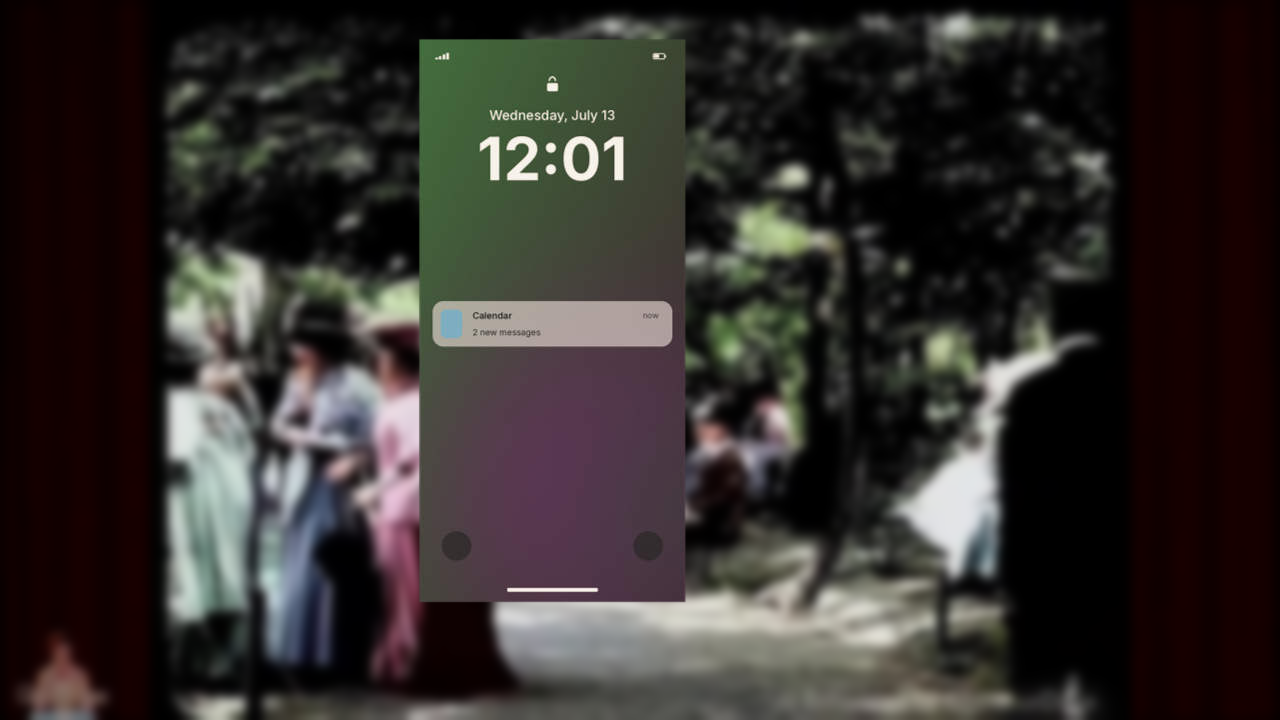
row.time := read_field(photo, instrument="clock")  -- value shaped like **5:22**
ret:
**12:01**
